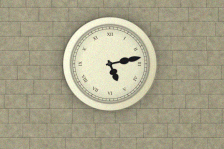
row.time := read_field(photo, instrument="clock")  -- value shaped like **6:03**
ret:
**5:13**
